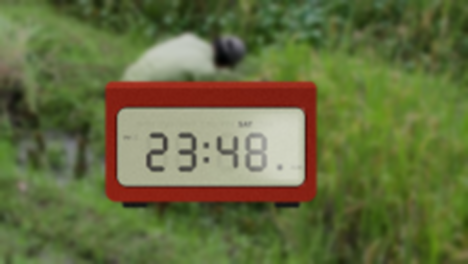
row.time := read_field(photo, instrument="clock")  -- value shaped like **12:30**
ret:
**23:48**
